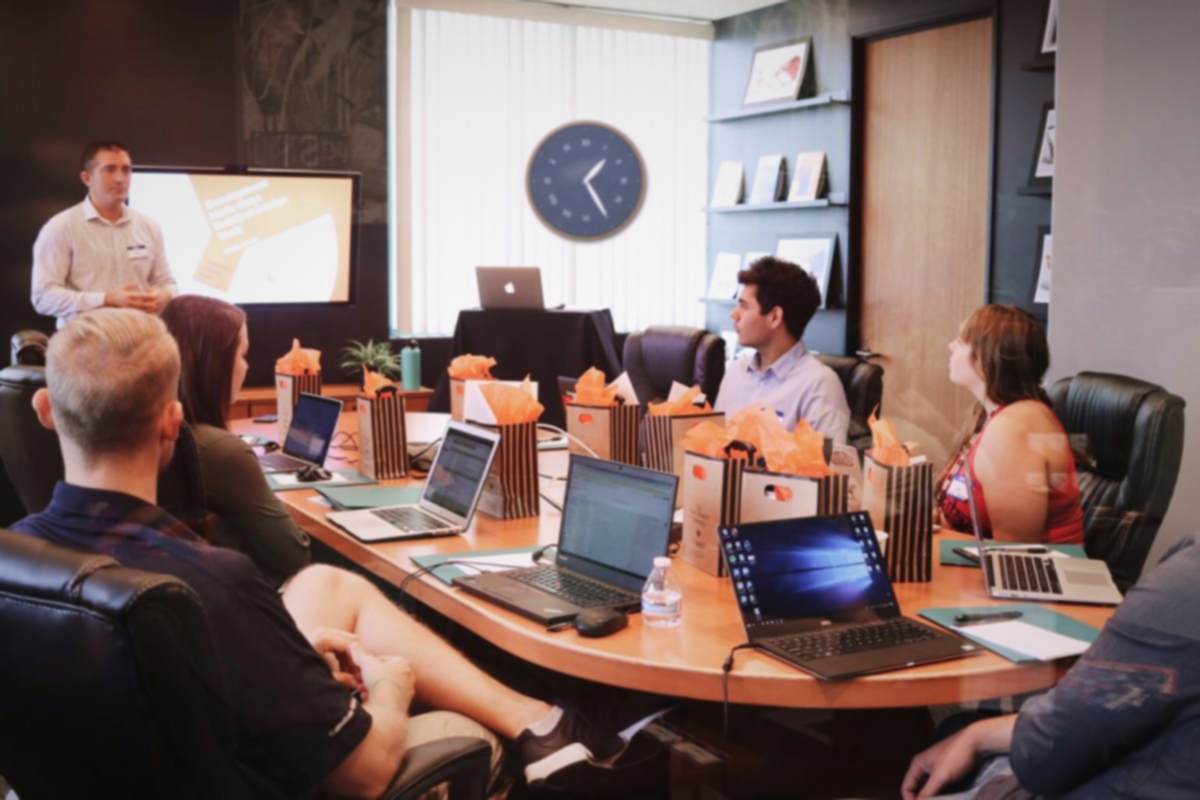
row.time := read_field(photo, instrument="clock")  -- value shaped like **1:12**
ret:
**1:25**
